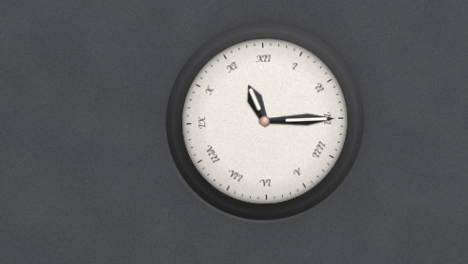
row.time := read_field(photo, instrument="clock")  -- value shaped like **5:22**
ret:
**11:15**
